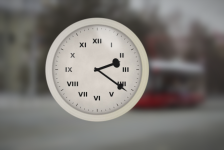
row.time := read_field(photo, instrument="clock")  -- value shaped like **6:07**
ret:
**2:21**
